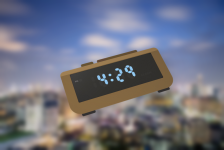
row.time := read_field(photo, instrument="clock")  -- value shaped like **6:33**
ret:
**4:29**
